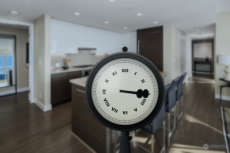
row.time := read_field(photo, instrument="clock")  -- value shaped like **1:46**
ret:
**3:16**
